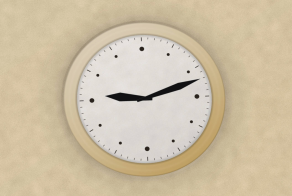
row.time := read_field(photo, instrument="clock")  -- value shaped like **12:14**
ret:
**9:12**
